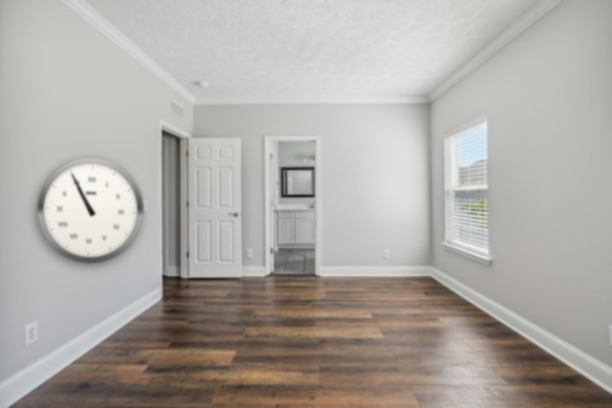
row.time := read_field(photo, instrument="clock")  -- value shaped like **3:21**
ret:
**10:55**
